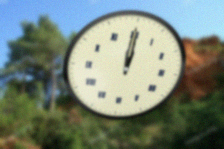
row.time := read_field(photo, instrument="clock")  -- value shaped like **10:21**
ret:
**12:00**
